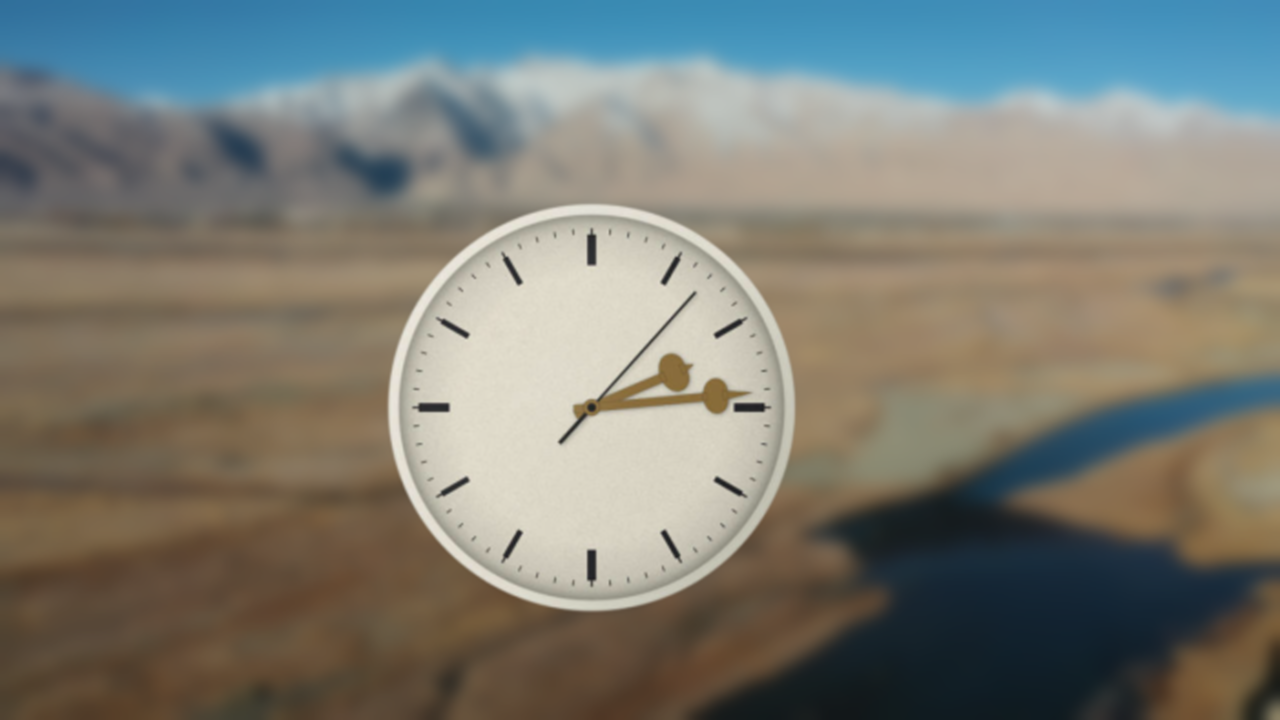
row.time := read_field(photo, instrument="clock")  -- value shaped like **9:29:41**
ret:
**2:14:07**
